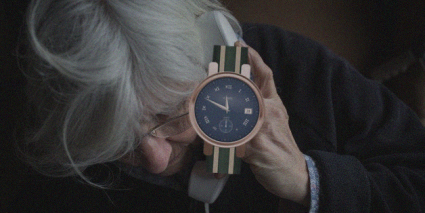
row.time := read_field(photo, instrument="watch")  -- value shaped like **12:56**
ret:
**11:49**
